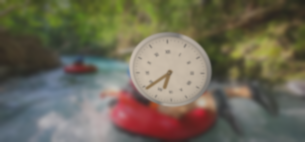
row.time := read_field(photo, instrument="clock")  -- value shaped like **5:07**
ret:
**6:39**
